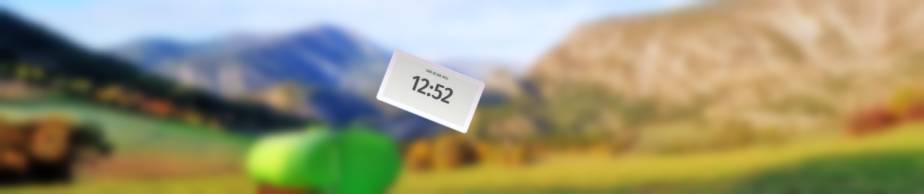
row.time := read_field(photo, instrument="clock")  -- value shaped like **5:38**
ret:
**12:52**
